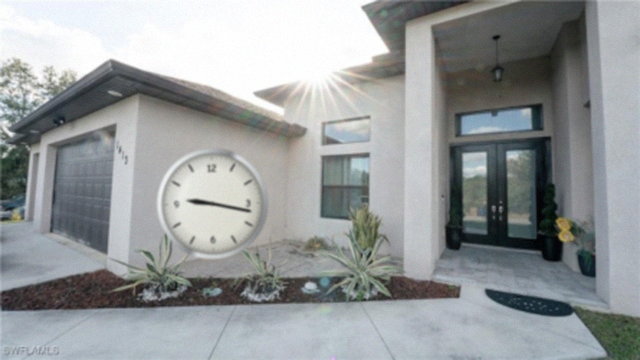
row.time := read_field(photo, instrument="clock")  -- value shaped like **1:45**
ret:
**9:17**
